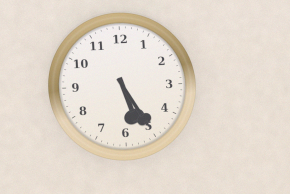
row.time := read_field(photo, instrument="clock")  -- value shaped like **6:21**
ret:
**5:25**
